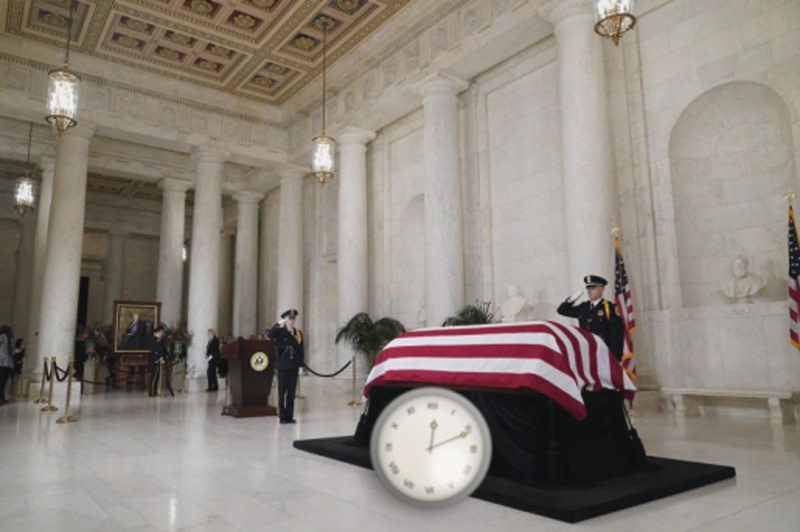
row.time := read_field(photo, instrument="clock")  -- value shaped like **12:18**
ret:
**12:11**
